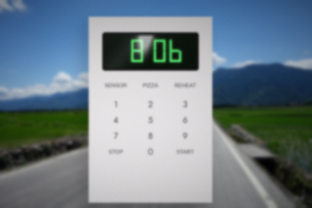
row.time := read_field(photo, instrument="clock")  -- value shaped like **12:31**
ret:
**8:06**
